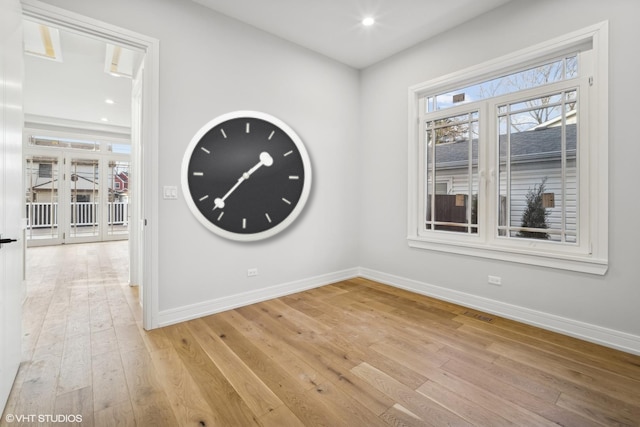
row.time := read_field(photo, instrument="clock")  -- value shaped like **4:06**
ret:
**1:37**
